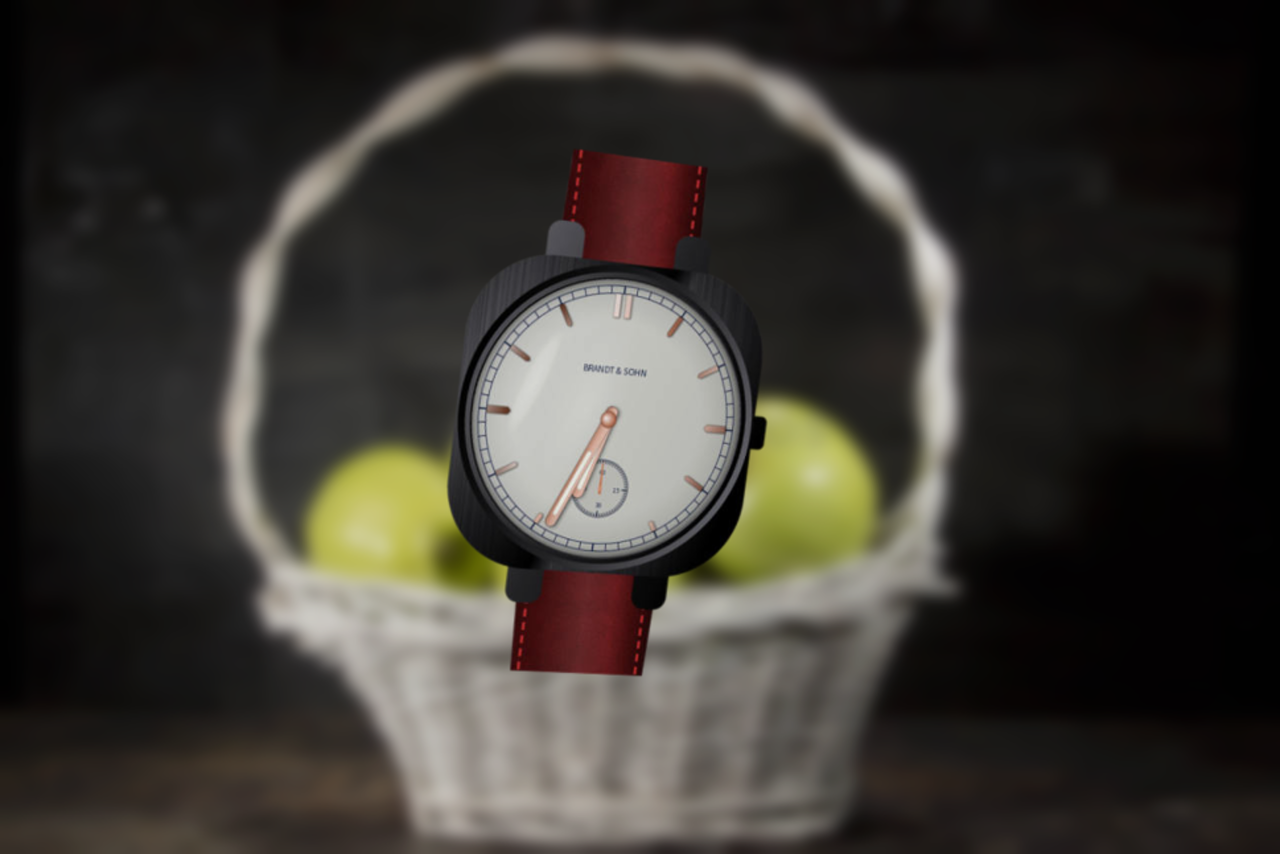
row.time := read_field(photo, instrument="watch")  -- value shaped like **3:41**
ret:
**6:34**
